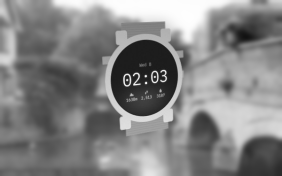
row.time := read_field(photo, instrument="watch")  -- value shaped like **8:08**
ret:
**2:03**
